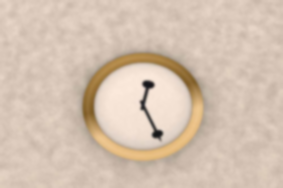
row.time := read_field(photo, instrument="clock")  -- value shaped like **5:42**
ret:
**12:26**
